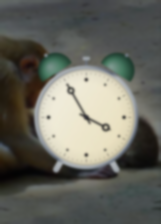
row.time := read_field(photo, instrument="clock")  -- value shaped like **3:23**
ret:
**3:55**
